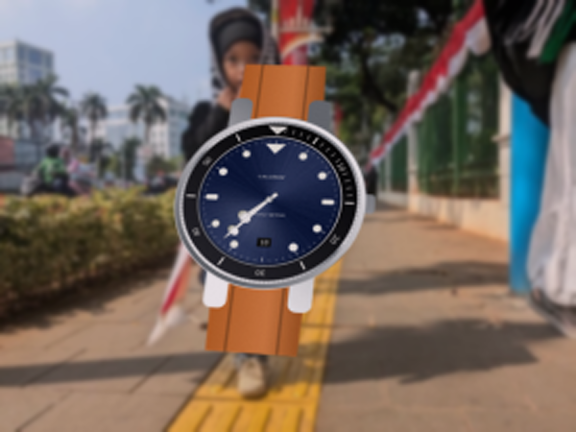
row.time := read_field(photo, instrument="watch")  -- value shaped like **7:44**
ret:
**7:37**
